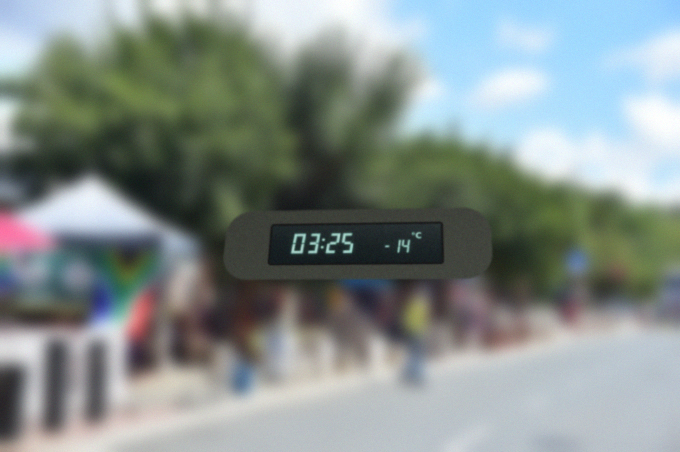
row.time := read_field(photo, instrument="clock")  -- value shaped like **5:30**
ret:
**3:25**
